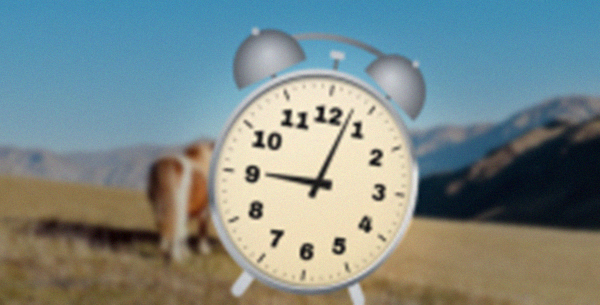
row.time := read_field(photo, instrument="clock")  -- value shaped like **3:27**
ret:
**9:03**
